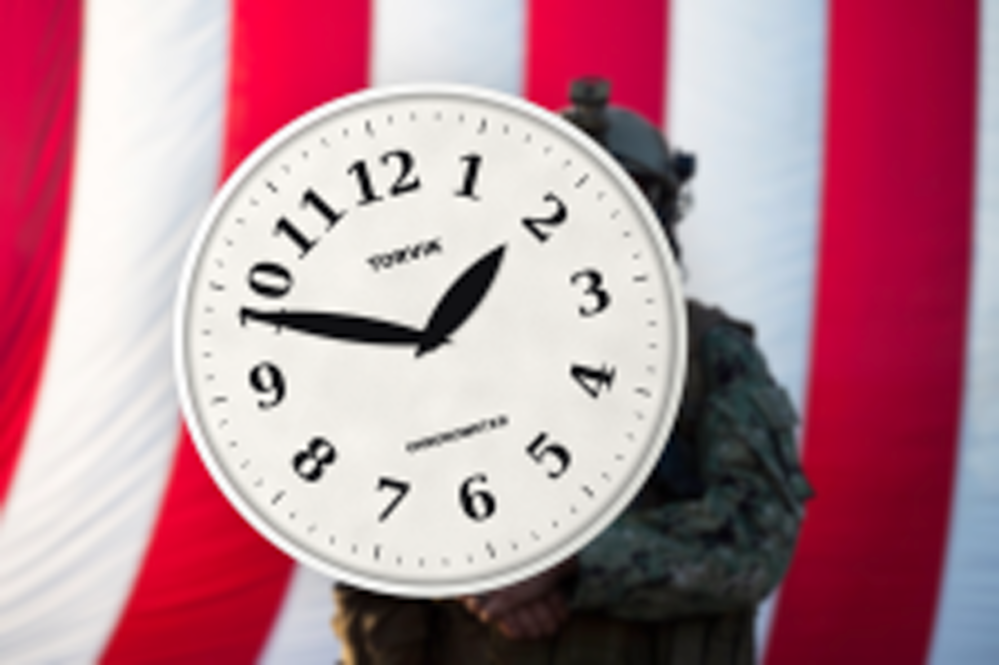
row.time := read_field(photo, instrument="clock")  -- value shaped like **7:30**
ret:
**1:49**
